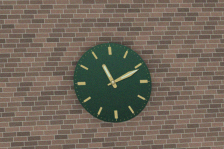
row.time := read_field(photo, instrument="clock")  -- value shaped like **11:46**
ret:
**11:11**
